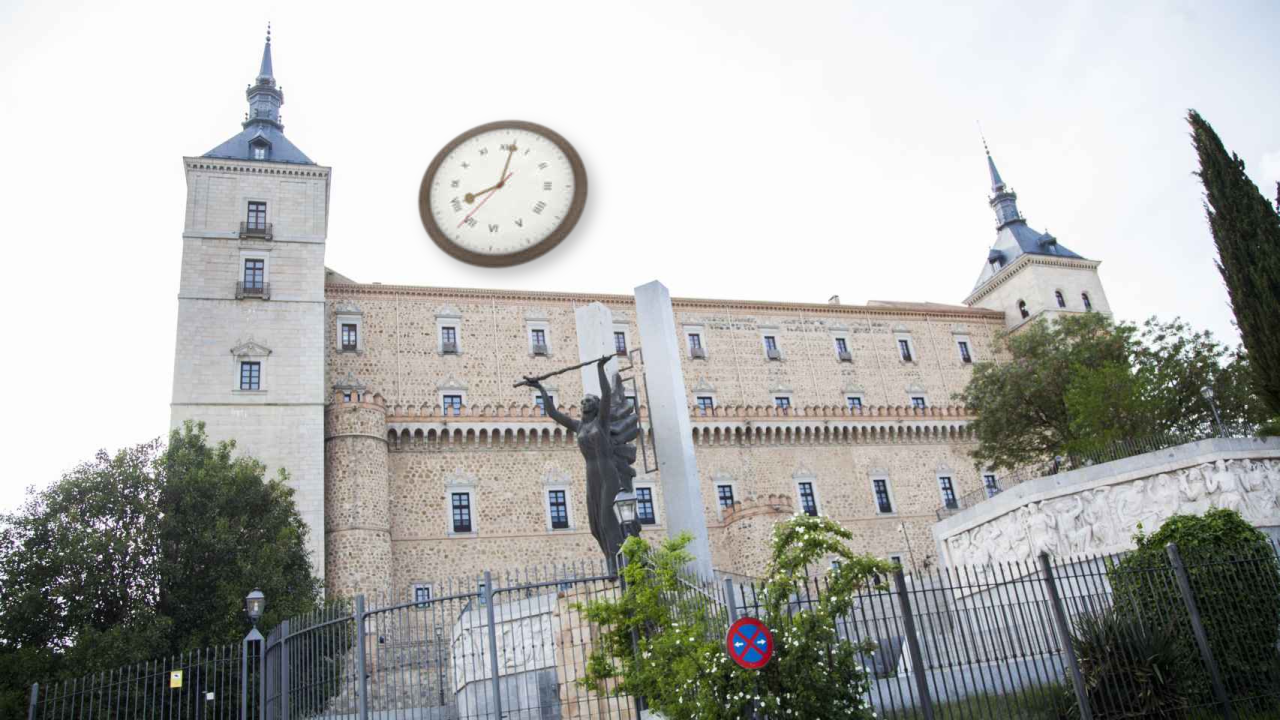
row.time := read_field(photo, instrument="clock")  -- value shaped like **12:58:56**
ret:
**8:01:36**
